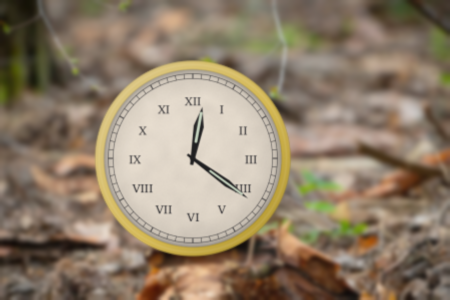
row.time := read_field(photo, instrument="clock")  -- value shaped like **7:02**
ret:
**12:21**
